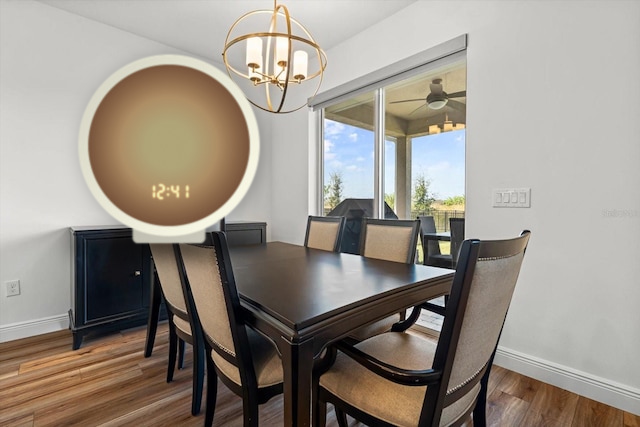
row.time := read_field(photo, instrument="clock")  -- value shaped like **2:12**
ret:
**12:41**
